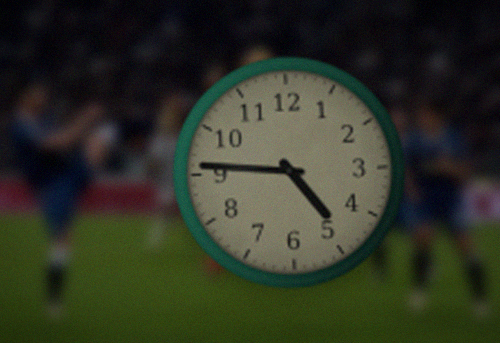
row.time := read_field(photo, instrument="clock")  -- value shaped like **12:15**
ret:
**4:46**
